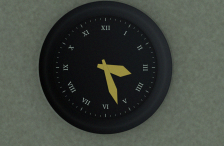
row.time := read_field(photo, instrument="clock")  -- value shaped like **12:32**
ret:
**3:27**
